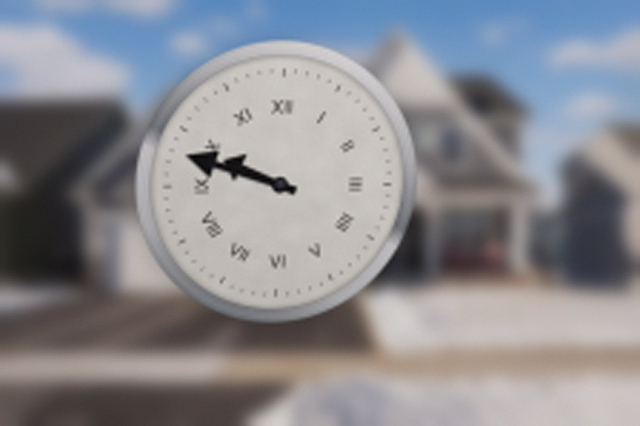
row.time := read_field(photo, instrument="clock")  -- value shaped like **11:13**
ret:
**9:48**
